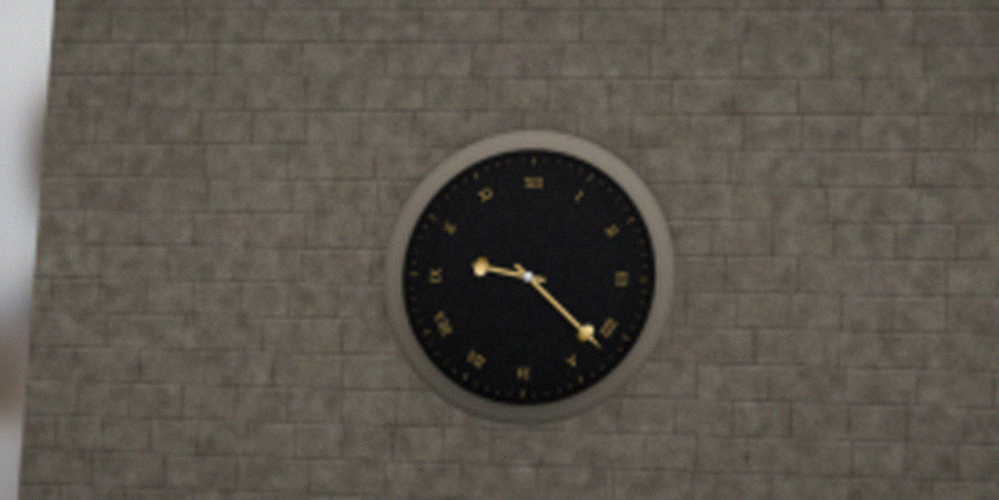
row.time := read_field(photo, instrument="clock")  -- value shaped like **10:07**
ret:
**9:22**
